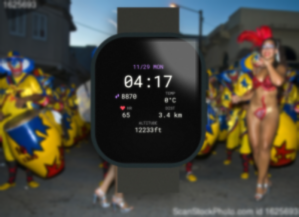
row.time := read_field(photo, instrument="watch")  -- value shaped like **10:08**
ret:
**4:17**
